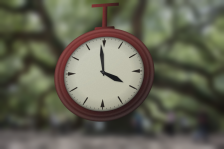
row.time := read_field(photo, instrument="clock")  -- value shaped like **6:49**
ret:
**3:59**
